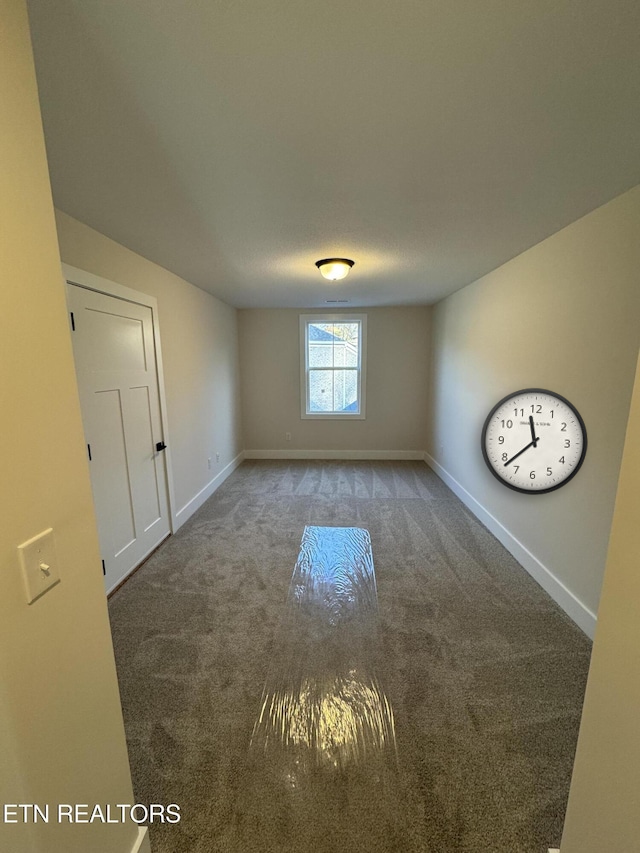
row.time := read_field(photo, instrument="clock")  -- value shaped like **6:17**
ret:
**11:38**
